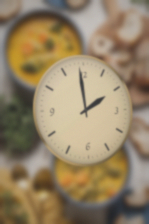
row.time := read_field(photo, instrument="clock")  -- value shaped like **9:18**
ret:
**1:59**
